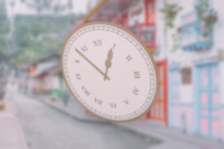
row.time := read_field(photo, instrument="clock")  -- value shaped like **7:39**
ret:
**12:53**
